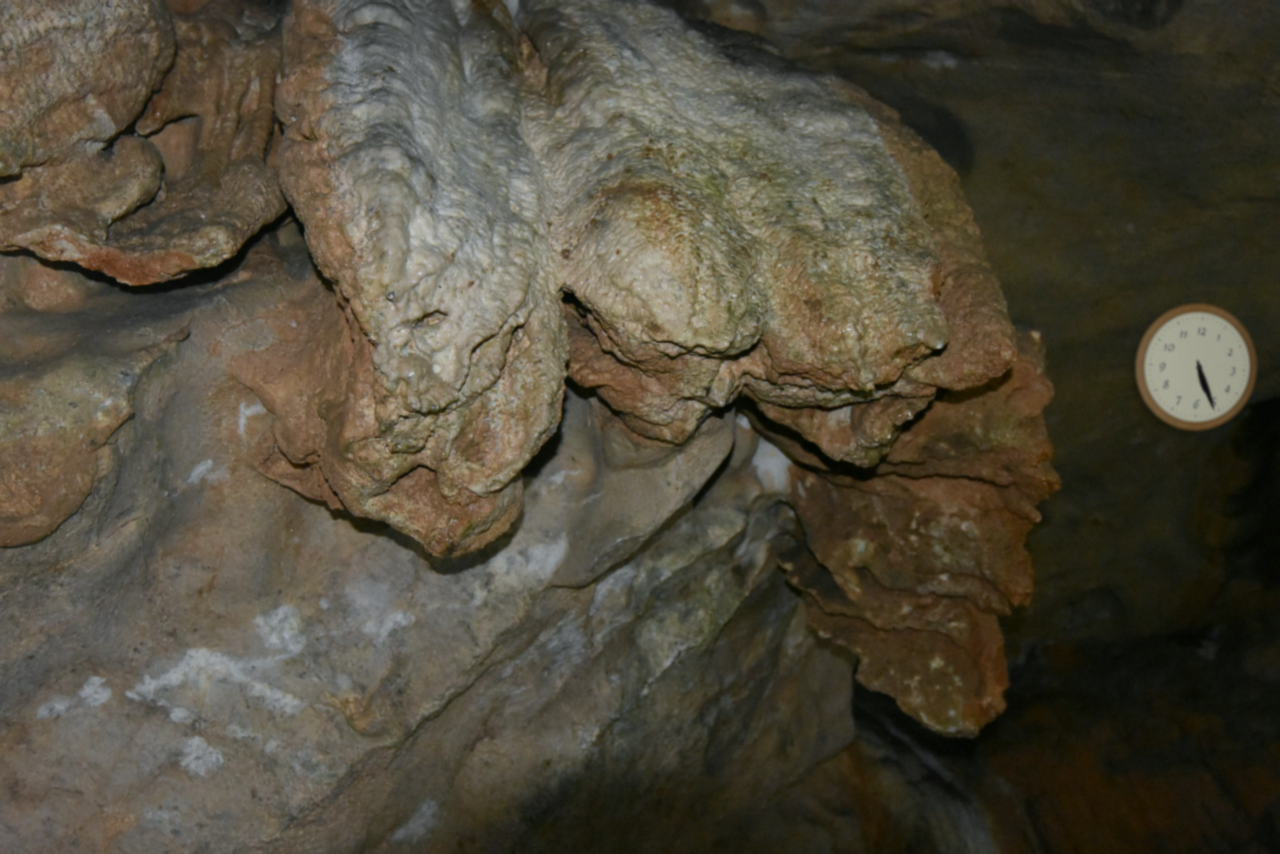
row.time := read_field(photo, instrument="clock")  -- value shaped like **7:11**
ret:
**5:26**
